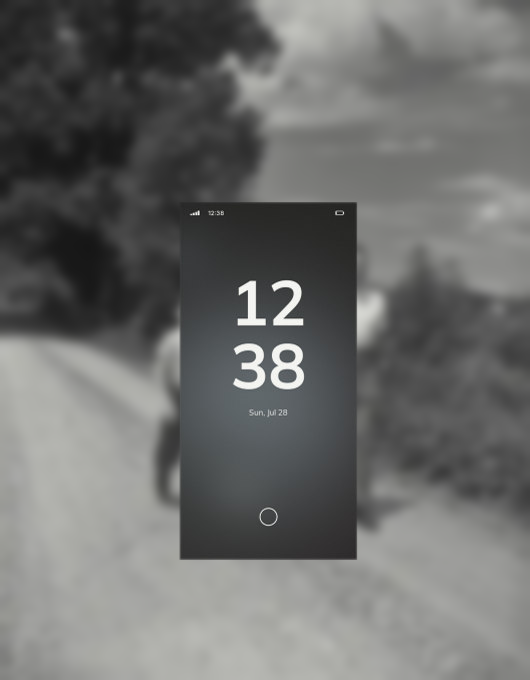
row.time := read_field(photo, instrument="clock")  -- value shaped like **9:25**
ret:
**12:38**
